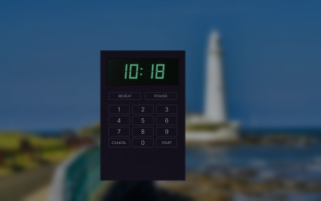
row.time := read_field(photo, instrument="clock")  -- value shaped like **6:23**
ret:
**10:18**
